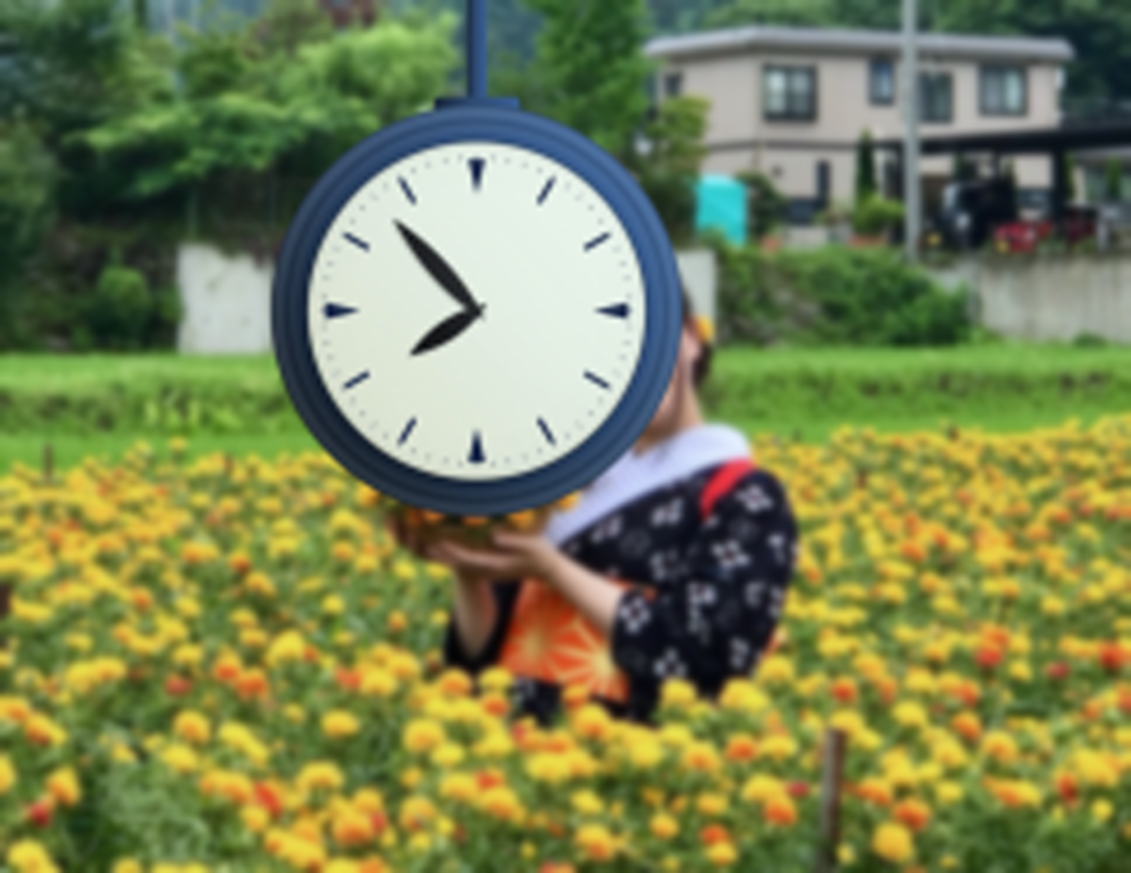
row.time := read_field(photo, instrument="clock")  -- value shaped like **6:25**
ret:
**7:53**
